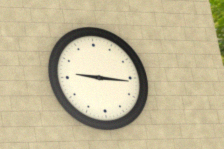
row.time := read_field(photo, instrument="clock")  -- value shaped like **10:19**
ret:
**9:16**
